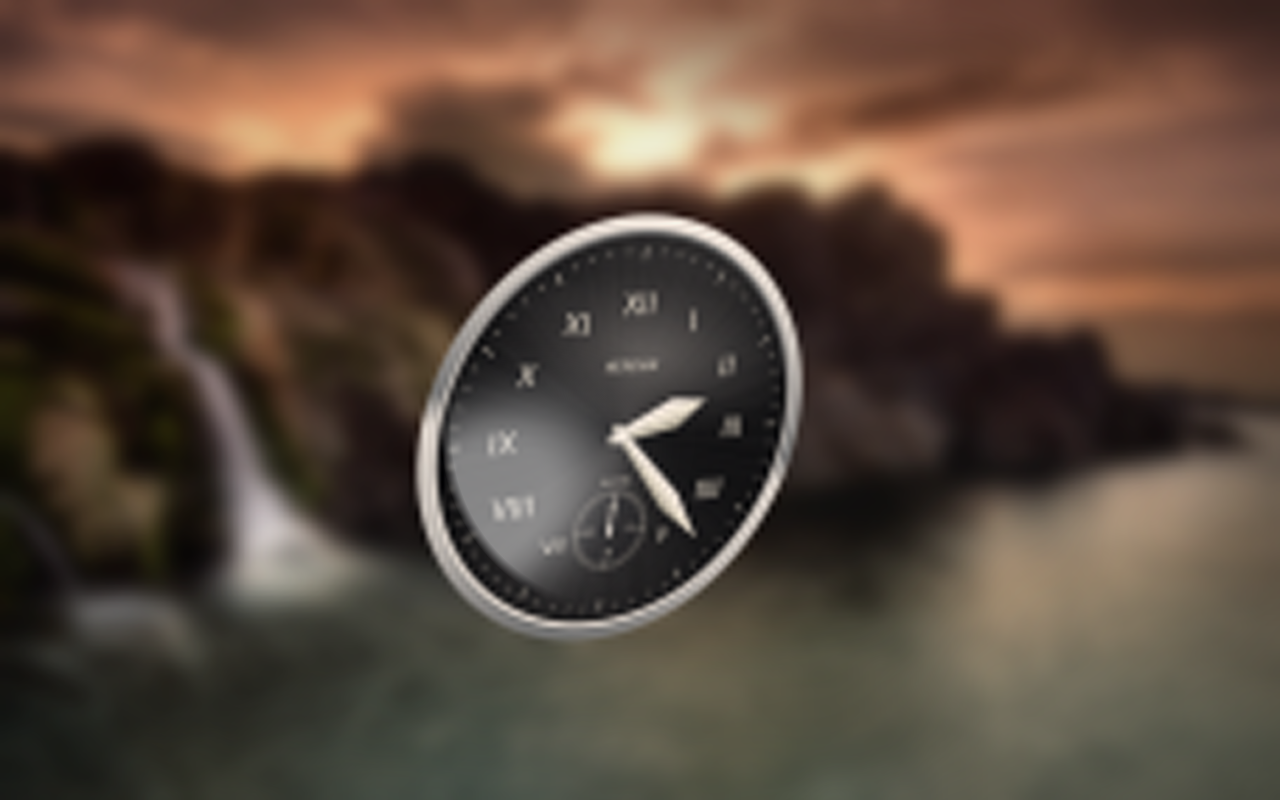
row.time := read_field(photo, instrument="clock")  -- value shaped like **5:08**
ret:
**2:23**
